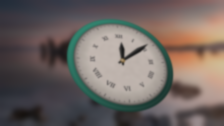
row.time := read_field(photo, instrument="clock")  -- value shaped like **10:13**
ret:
**12:09**
